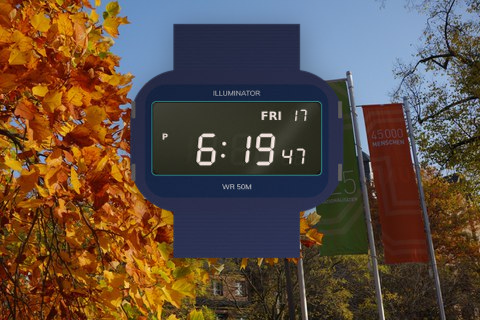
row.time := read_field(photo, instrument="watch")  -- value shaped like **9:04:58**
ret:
**6:19:47**
